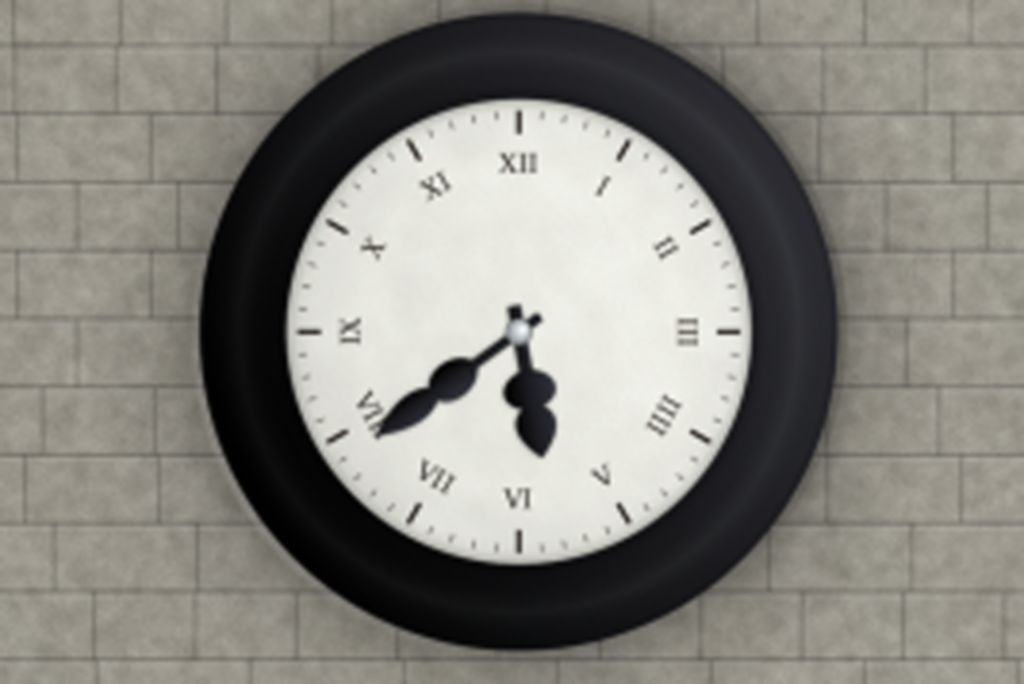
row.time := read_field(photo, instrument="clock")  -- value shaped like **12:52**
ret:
**5:39**
